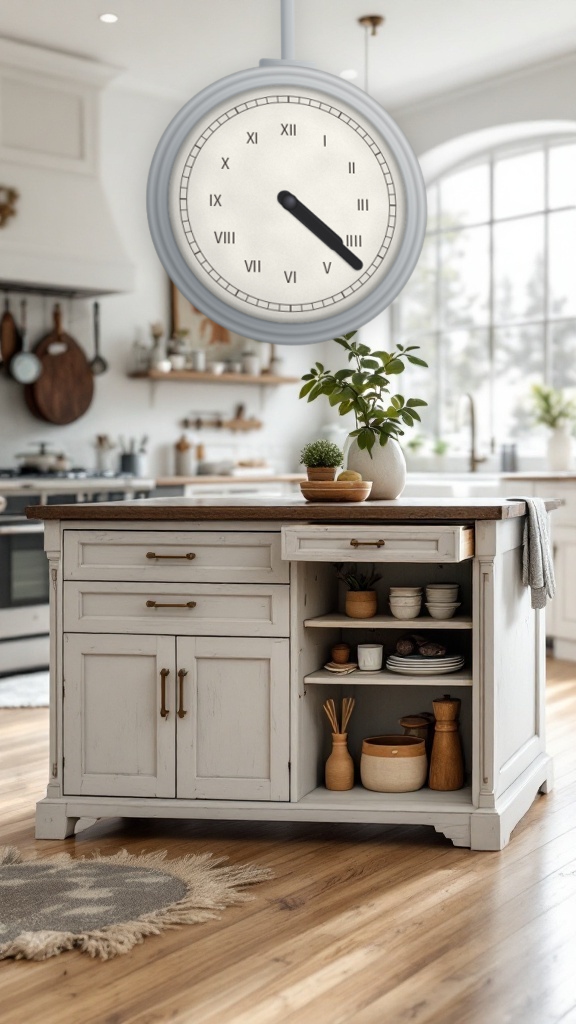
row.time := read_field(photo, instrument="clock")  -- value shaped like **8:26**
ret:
**4:22**
